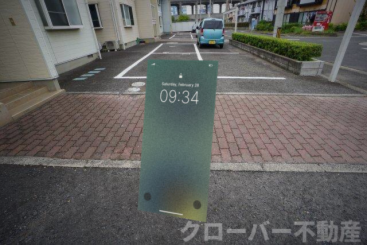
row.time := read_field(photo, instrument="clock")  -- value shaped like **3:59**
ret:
**9:34**
